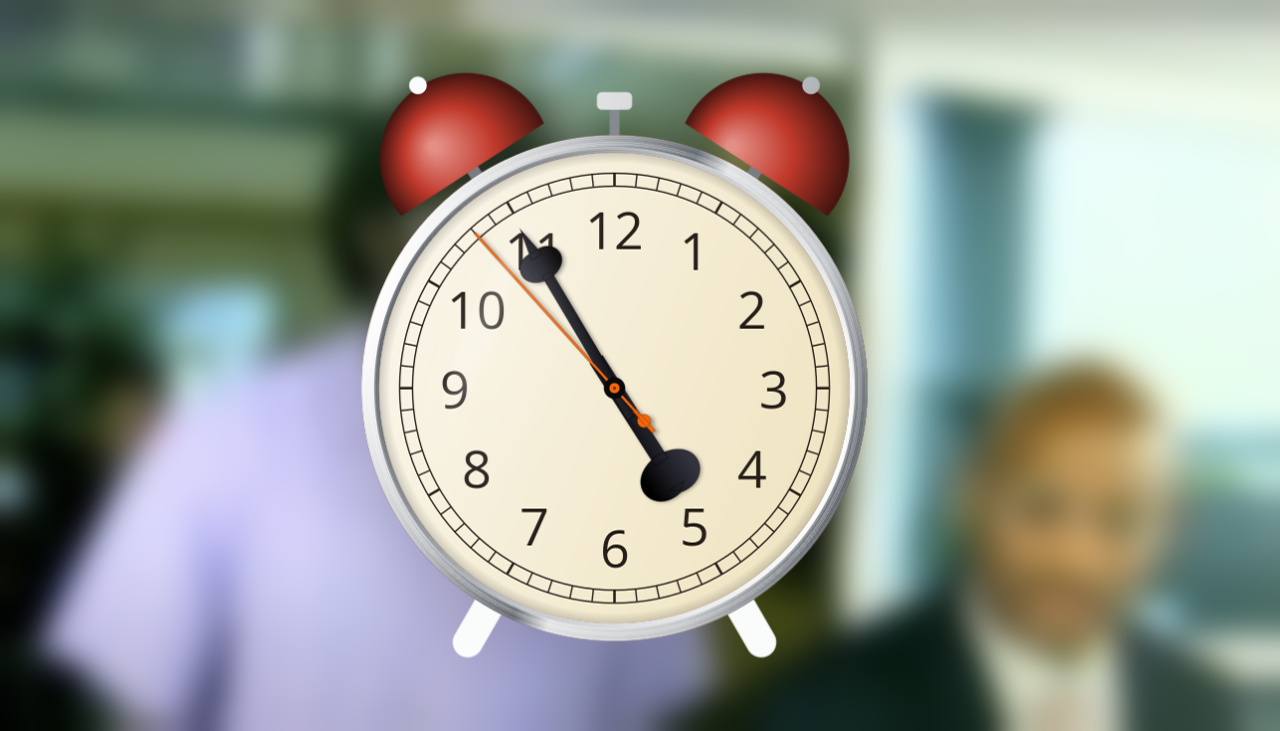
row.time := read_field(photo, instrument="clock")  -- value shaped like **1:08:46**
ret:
**4:54:53**
